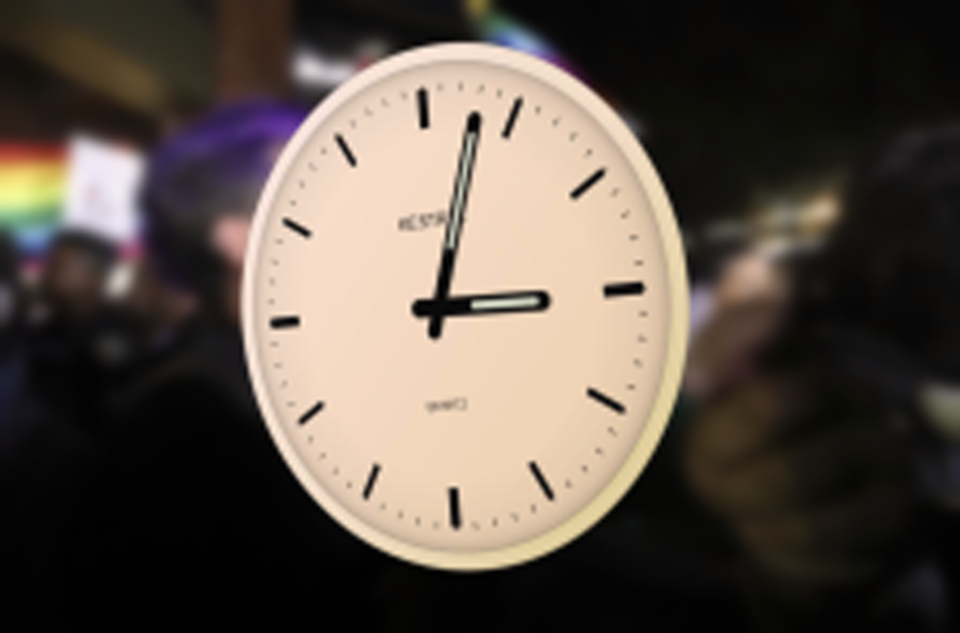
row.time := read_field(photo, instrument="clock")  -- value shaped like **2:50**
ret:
**3:03**
